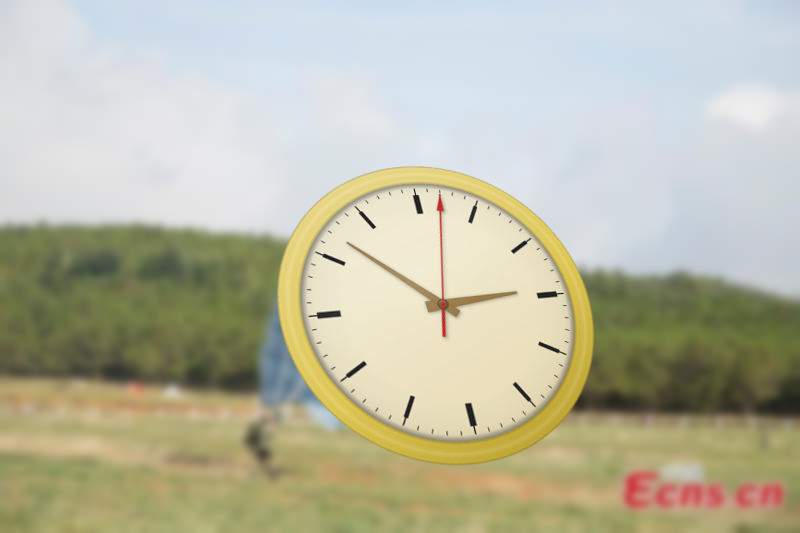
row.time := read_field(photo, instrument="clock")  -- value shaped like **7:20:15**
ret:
**2:52:02**
